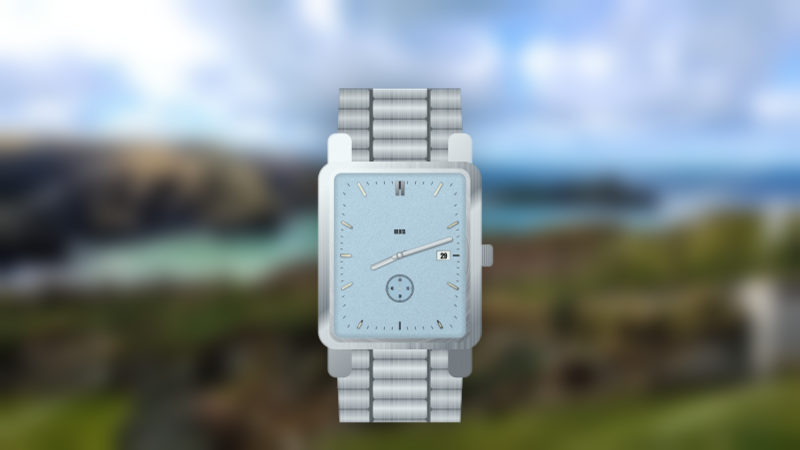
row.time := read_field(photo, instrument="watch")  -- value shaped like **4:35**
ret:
**8:12**
